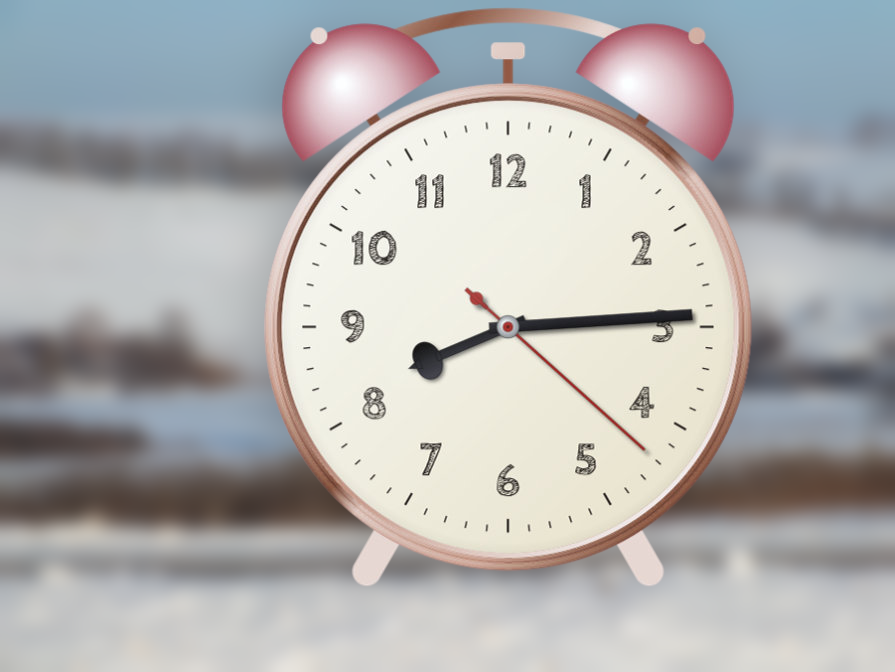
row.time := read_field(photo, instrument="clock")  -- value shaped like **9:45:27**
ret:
**8:14:22**
